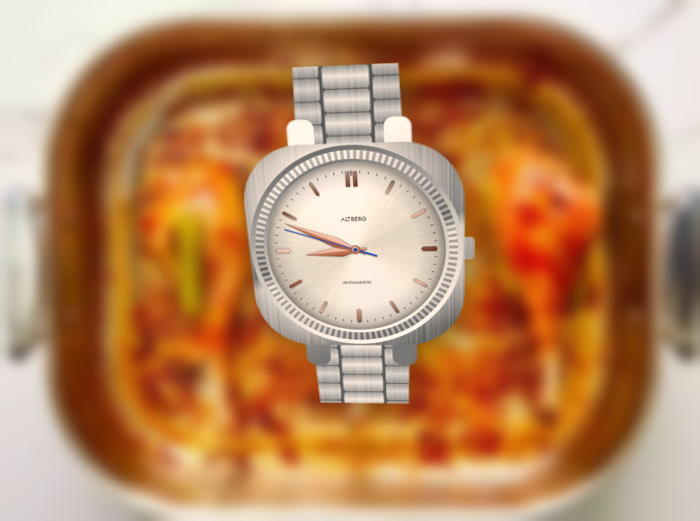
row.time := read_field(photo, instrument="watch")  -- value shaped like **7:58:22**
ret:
**8:48:48**
